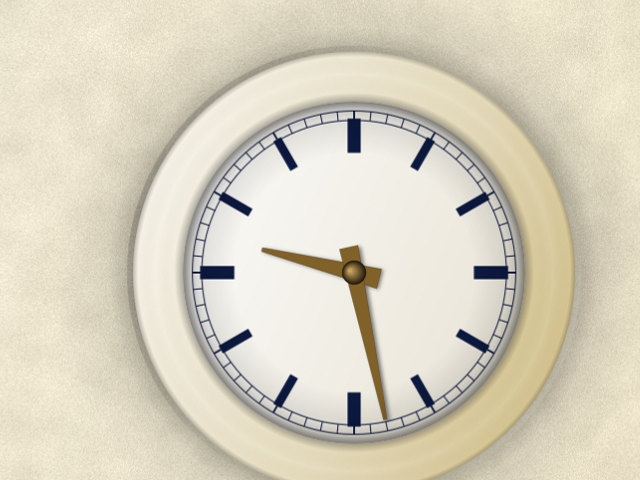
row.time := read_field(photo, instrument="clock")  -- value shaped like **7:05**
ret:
**9:28**
